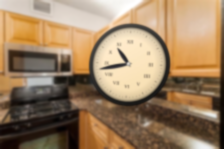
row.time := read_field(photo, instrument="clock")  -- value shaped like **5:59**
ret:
**10:43**
